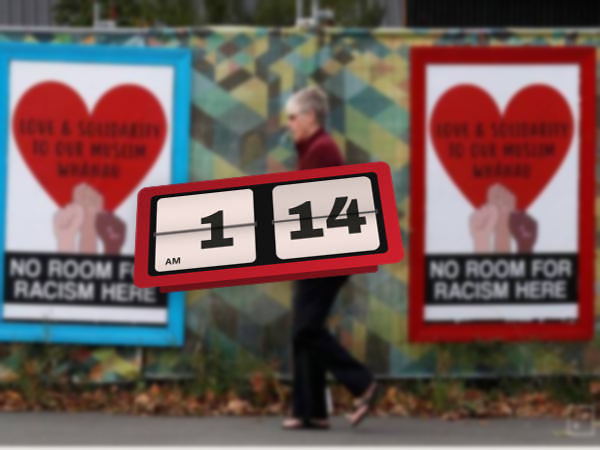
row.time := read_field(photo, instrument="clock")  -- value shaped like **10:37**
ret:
**1:14**
